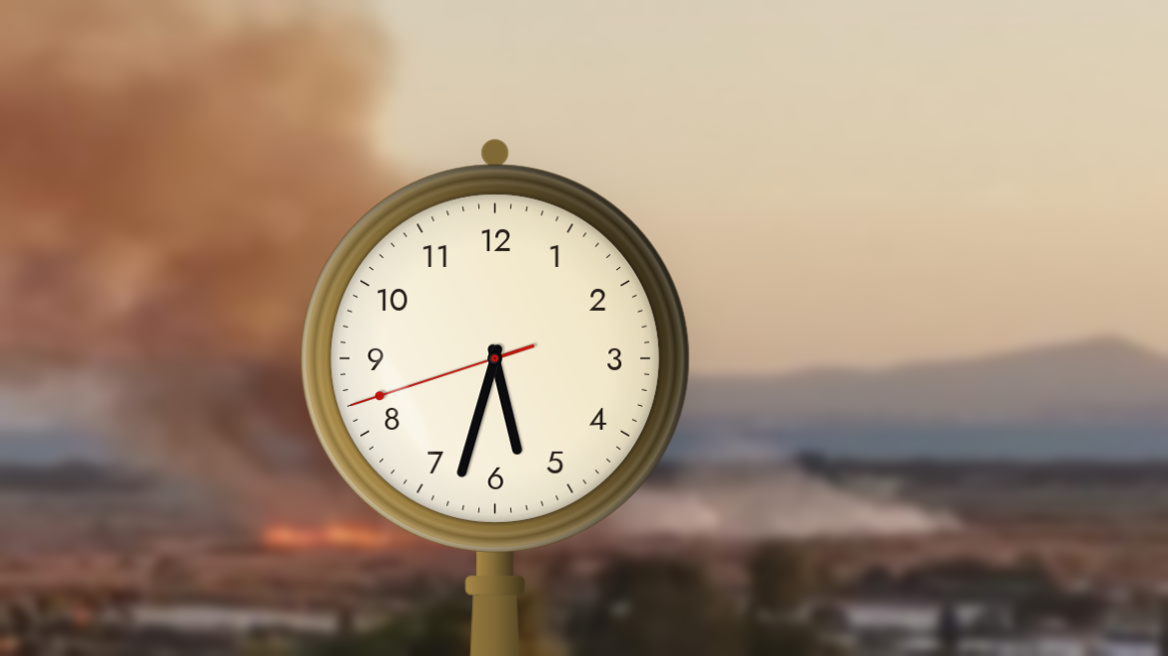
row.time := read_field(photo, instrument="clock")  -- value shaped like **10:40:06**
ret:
**5:32:42**
